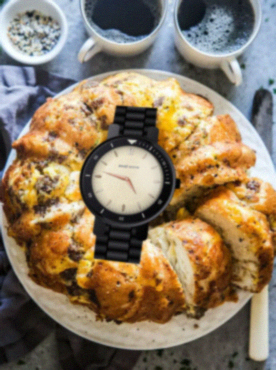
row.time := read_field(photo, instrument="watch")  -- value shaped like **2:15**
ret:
**4:47**
